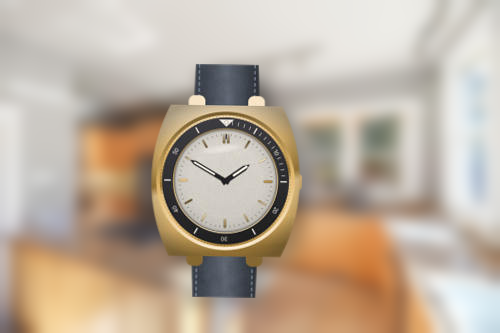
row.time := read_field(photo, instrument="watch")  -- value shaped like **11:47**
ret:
**1:50**
